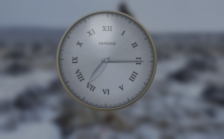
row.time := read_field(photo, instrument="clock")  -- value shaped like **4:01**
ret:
**7:15**
